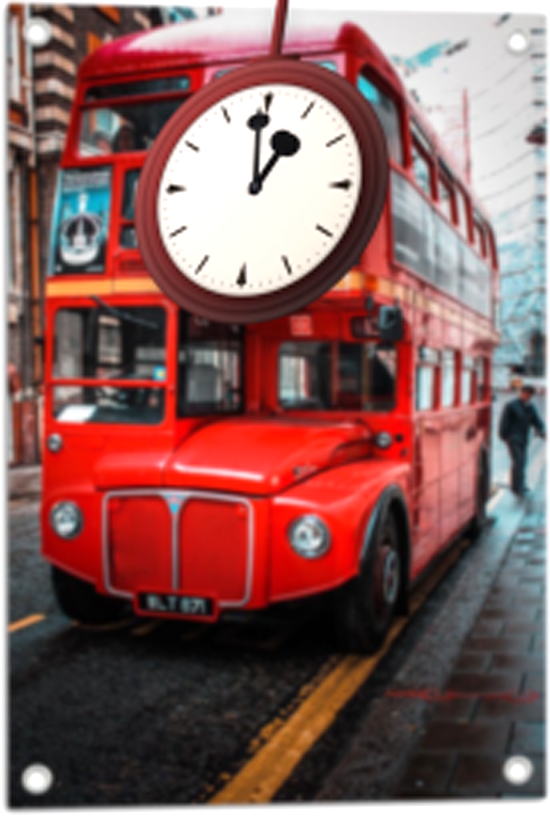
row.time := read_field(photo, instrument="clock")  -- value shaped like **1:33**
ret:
**12:59**
